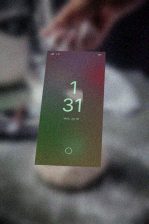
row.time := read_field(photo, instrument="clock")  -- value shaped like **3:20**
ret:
**1:31**
